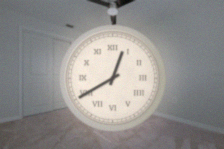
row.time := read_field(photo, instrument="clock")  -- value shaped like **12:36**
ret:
**12:40**
